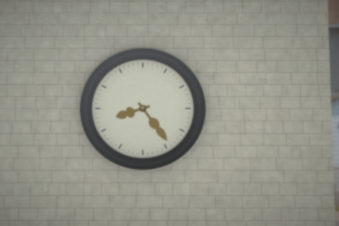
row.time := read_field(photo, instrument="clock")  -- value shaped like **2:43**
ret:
**8:24**
